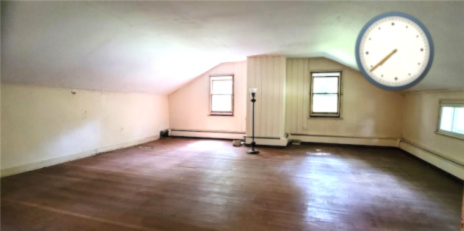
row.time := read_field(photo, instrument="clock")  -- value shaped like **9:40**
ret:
**7:39**
